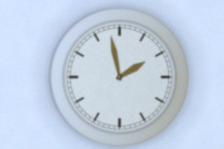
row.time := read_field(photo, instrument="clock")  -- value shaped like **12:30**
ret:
**1:58**
